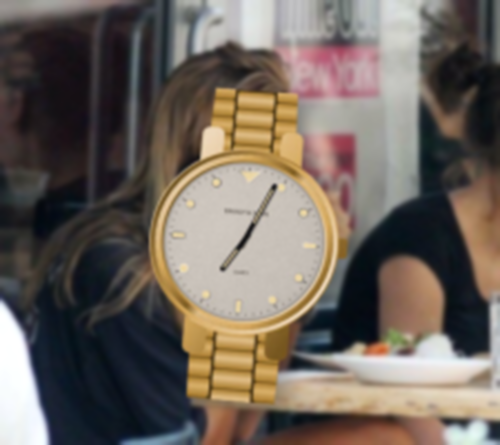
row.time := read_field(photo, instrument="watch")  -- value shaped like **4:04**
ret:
**7:04**
